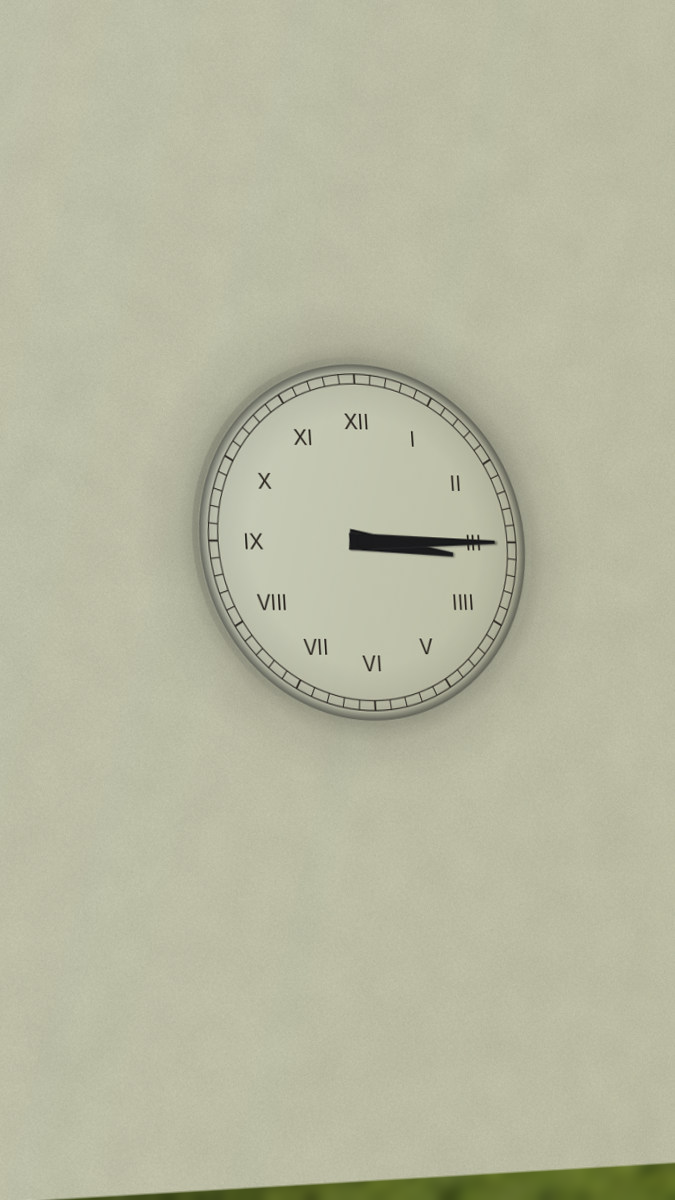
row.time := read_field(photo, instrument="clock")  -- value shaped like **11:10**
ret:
**3:15**
